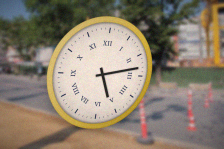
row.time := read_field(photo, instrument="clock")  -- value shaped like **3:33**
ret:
**5:13**
